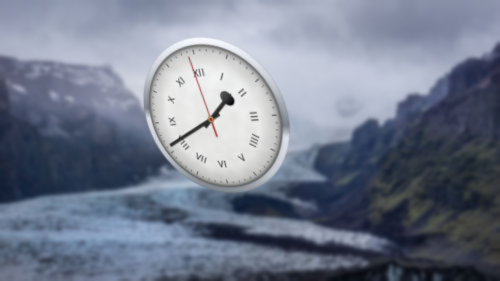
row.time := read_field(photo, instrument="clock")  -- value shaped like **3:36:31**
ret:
**1:40:59**
